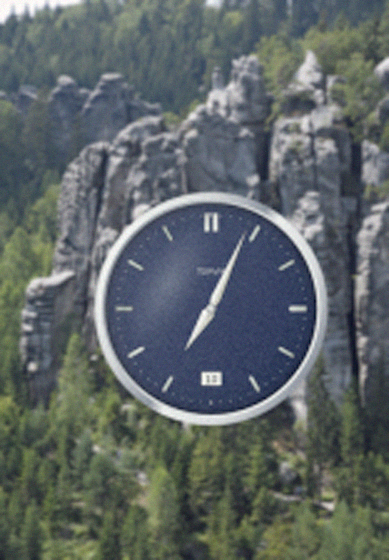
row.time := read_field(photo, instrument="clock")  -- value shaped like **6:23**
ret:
**7:04**
